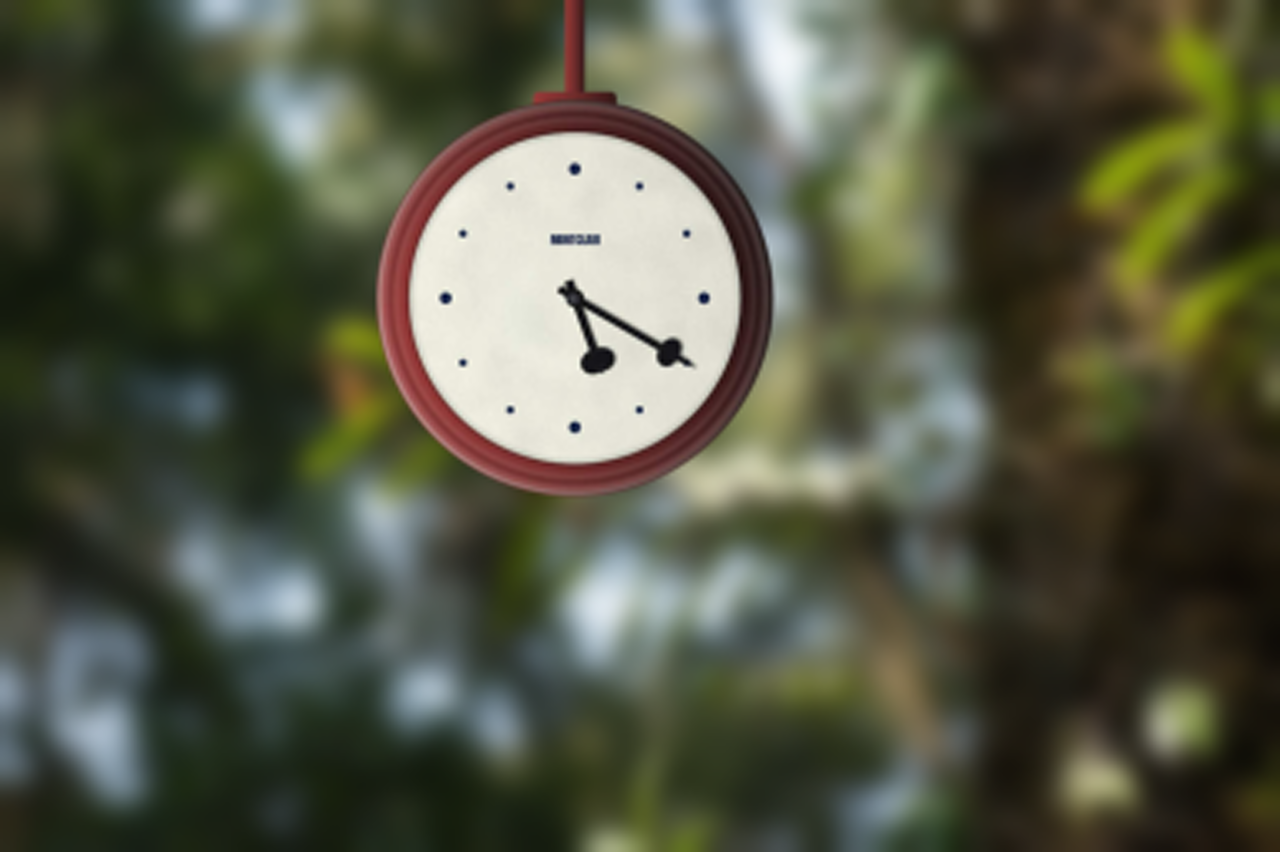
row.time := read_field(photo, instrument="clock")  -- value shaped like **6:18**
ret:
**5:20**
